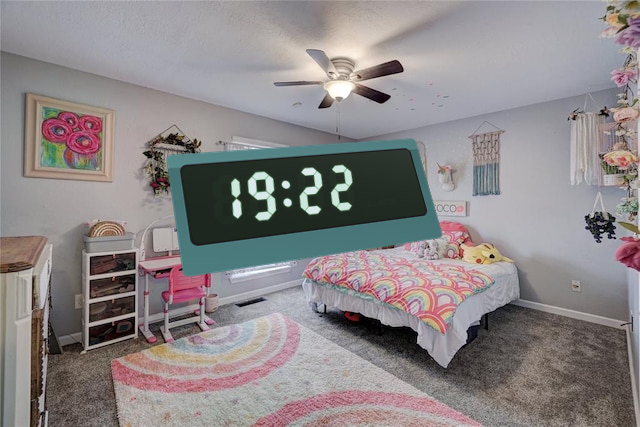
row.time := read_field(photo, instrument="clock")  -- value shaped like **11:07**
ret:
**19:22**
